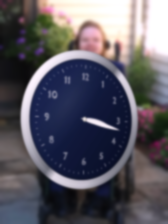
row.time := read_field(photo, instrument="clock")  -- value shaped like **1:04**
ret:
**3:17**
